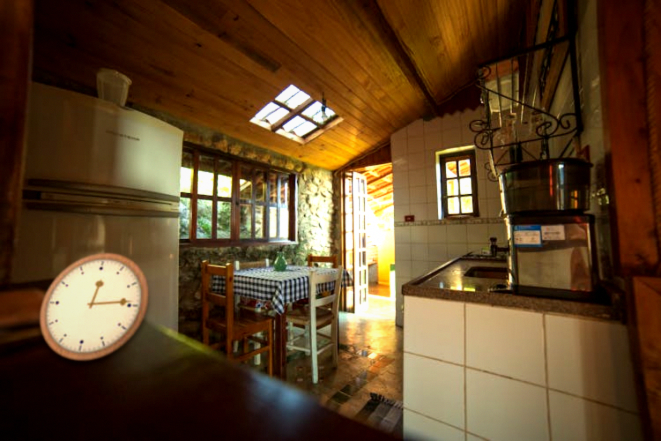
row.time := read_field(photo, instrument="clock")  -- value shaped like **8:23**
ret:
**12:14**
